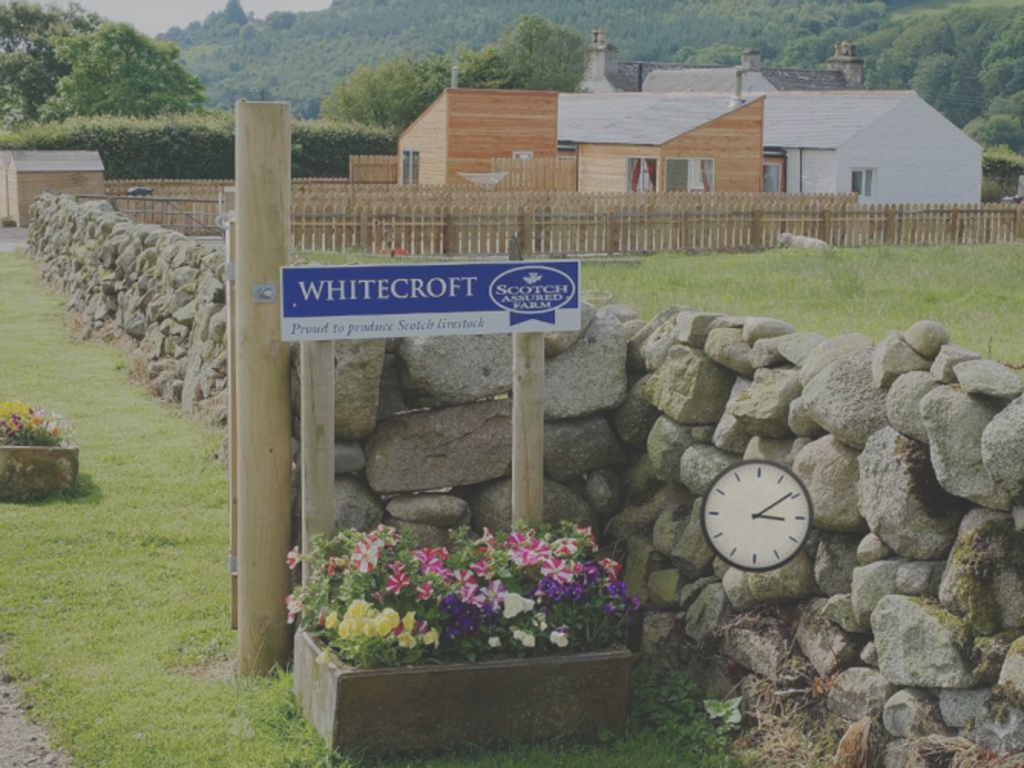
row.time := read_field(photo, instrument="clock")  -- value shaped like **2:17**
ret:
**3:09**
